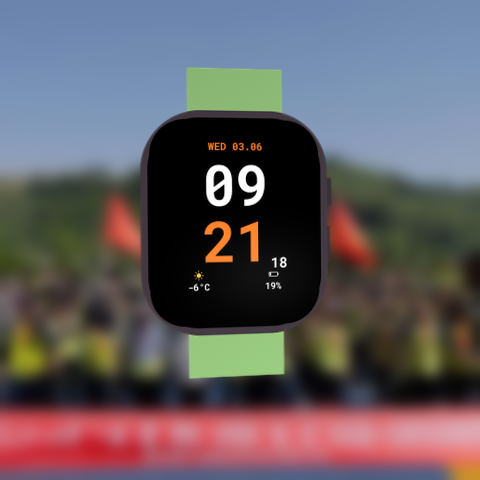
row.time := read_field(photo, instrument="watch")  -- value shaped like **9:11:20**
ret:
**9:21:18**
